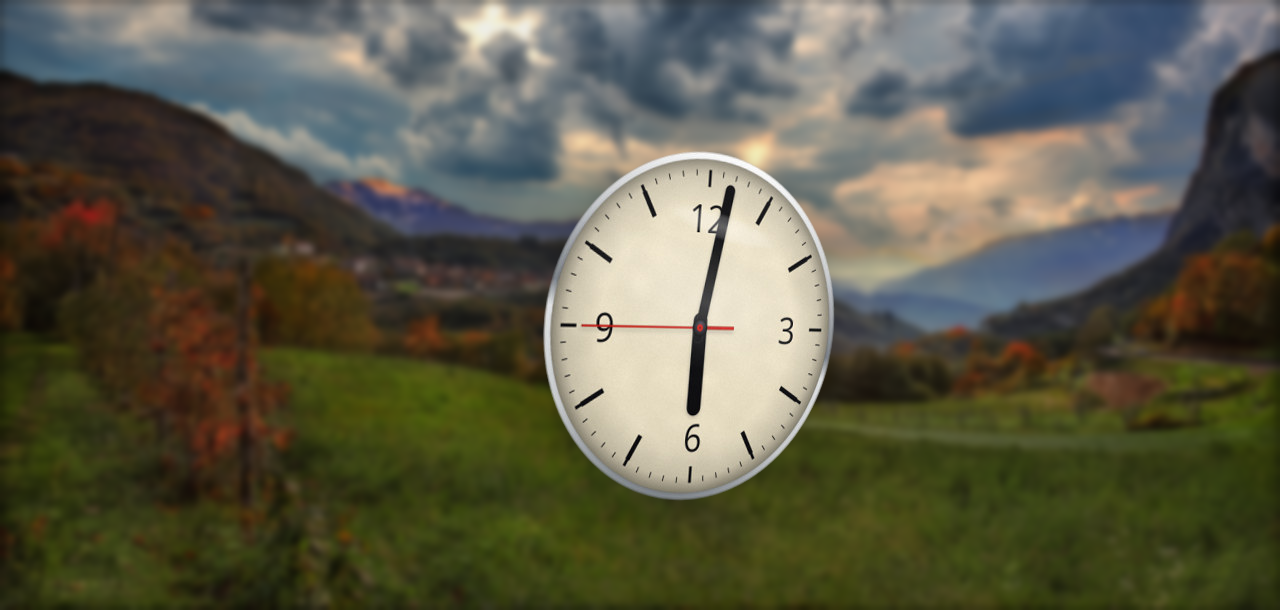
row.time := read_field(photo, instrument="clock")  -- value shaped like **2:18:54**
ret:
**6:01:45**
